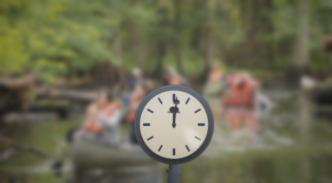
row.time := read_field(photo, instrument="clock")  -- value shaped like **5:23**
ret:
**12:01**
